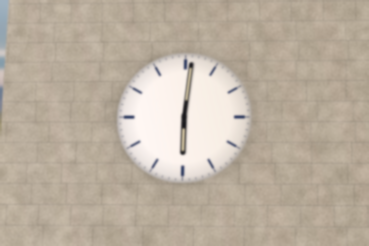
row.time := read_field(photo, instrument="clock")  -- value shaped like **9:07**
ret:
**6:01**
